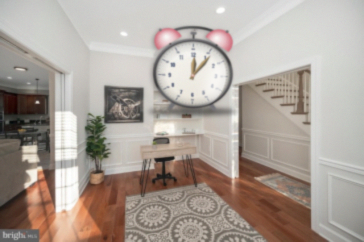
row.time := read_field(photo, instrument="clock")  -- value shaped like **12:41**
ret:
**12:06**
